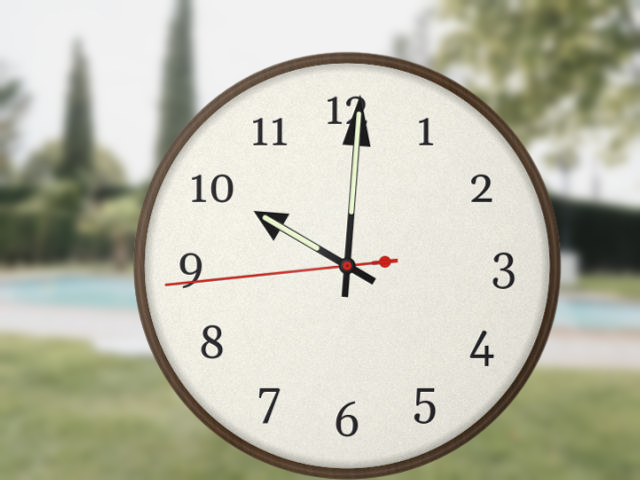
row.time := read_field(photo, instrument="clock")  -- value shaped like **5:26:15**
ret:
**10:00:44**
